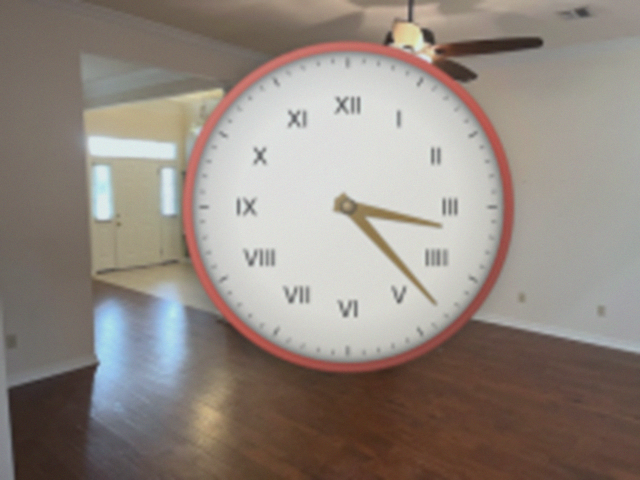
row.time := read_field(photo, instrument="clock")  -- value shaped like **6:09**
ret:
**3:23**
